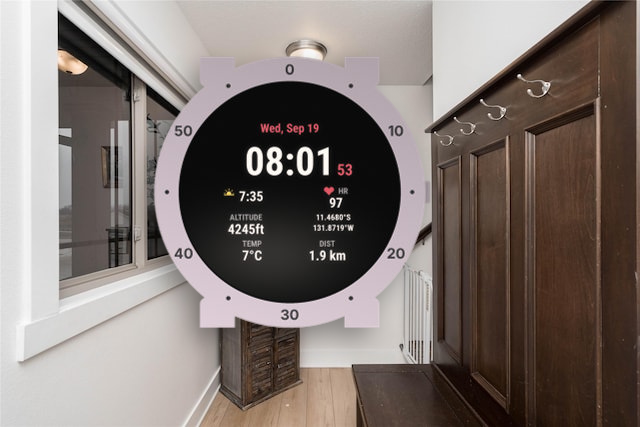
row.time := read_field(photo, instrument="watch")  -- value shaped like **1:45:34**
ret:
**8:01:53**
